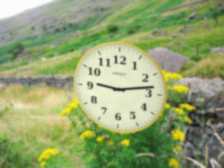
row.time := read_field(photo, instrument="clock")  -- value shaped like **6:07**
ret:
**9:13**
